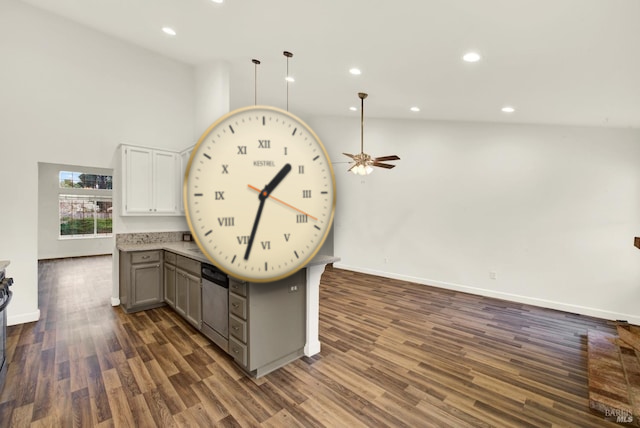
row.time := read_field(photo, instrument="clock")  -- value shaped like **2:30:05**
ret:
**1:33:19**
